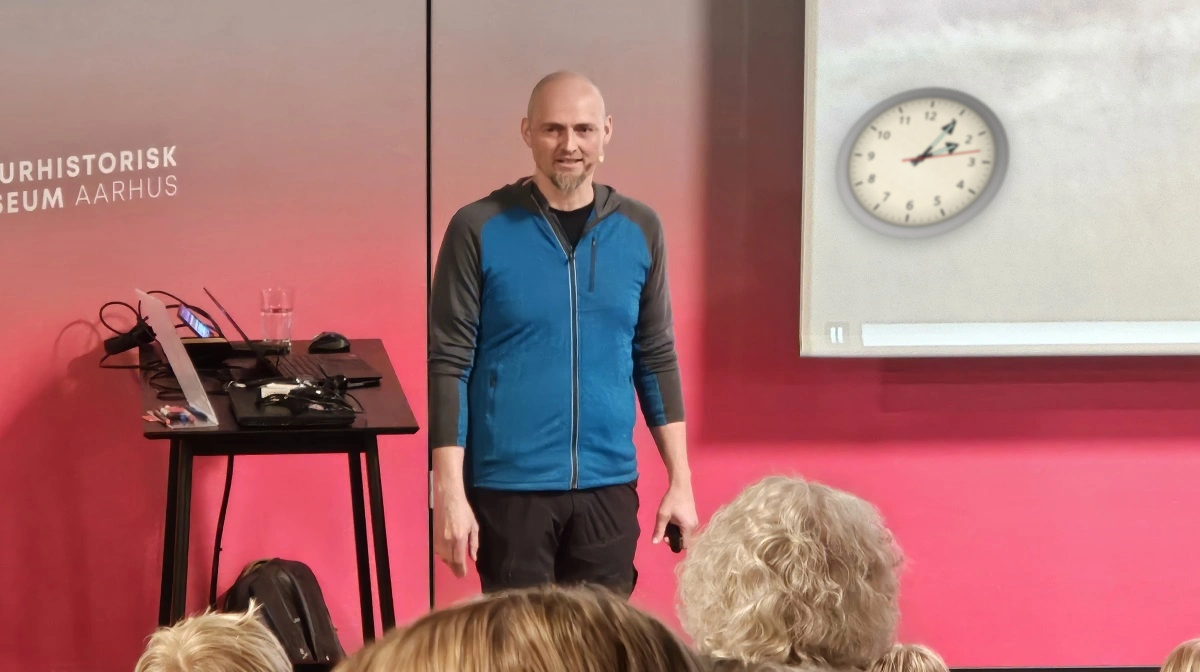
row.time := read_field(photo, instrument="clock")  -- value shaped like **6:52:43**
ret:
**2:05:13**
